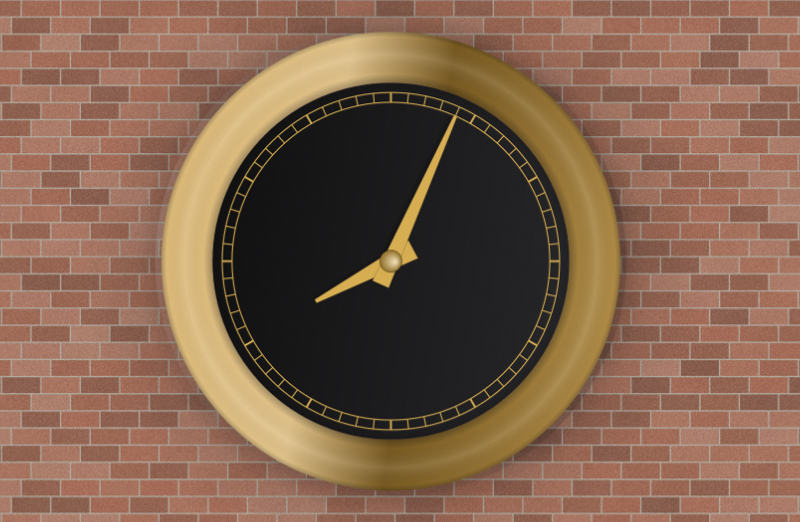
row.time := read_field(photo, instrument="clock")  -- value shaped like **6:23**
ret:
**8:04**
